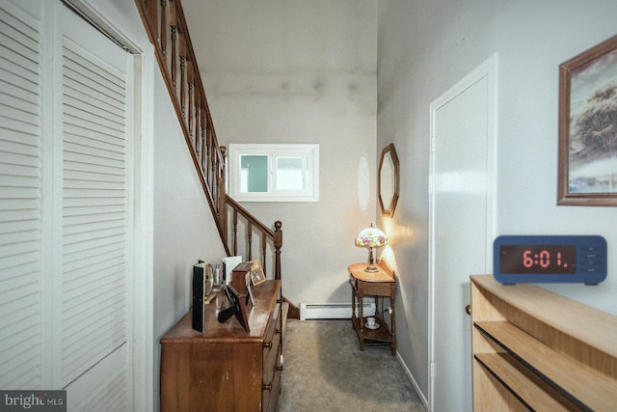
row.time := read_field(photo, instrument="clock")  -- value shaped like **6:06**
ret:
**6:01**
